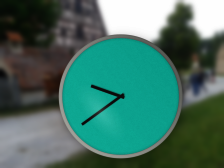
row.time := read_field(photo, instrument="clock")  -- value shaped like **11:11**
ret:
**9:39**
